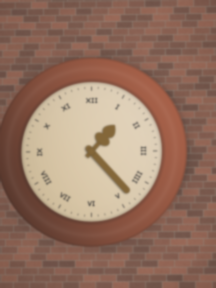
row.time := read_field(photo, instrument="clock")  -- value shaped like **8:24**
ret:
**1:23**
